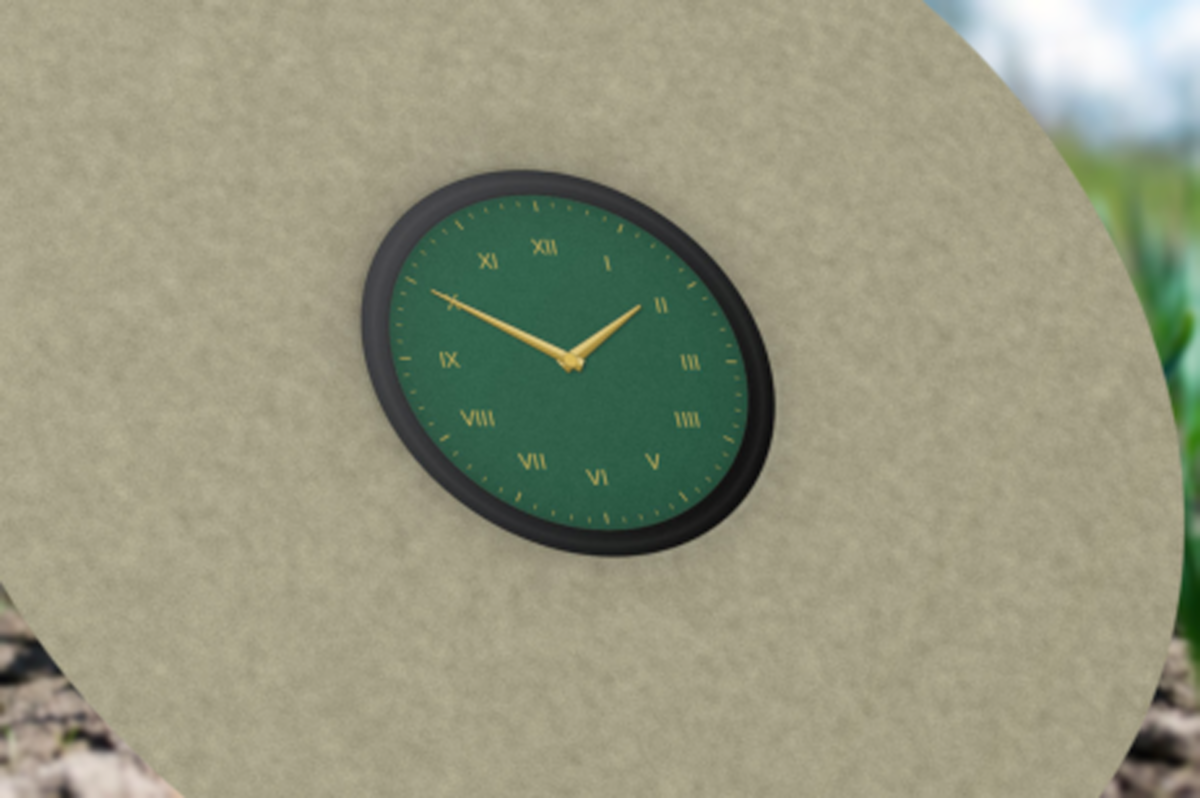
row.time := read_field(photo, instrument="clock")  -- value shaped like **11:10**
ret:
**1:50**
